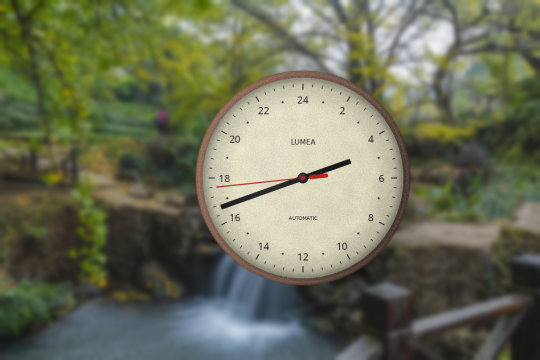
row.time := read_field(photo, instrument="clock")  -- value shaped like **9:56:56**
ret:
**4:41:44**
